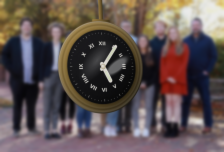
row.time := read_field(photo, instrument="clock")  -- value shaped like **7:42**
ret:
**5:06**
